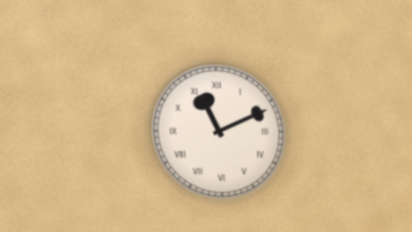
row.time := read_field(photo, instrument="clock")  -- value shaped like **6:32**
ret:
**11:11**
